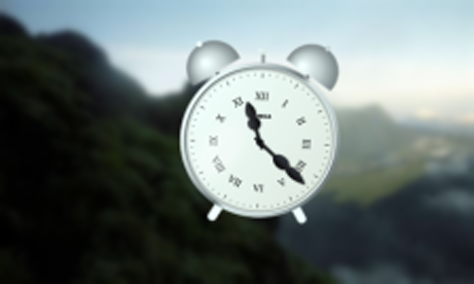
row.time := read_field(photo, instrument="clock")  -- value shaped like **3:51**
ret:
**11:22**
